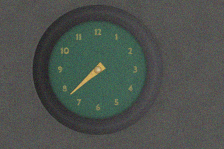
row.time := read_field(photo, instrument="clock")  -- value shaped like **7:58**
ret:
**7:38**
